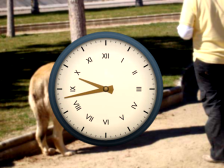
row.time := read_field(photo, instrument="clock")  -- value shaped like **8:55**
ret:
**9:43**
